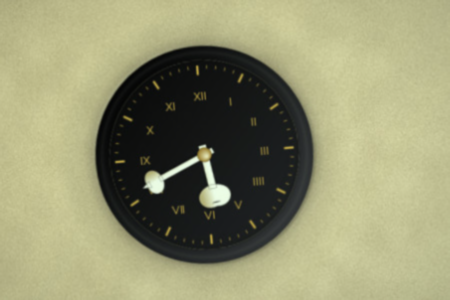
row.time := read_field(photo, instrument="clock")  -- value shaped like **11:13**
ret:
**5:41**
